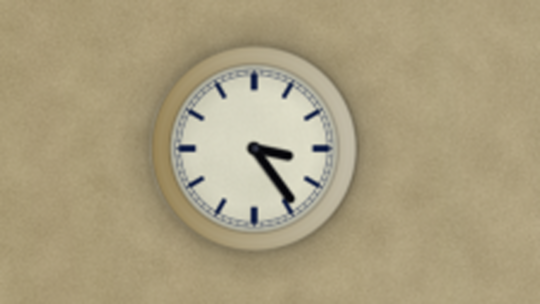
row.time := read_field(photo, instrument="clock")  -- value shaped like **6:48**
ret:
**3:24**
